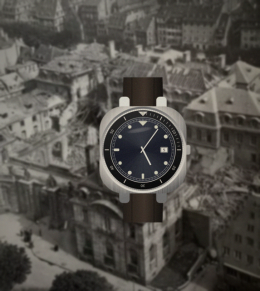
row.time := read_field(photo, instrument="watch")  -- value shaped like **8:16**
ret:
**5:06**
